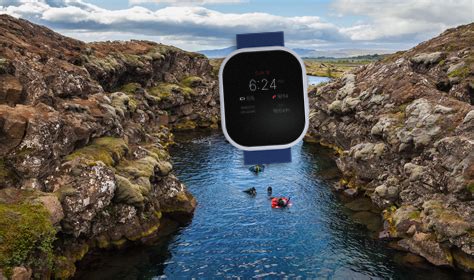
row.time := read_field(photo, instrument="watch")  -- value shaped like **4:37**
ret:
**6:24**
